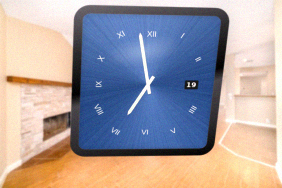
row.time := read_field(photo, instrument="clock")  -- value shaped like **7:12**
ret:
**6:58**
